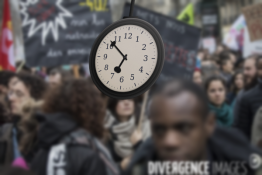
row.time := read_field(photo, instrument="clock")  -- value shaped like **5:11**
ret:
**6:52**
